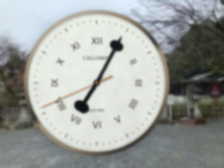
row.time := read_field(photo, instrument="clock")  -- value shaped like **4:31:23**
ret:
**7:04:41**
